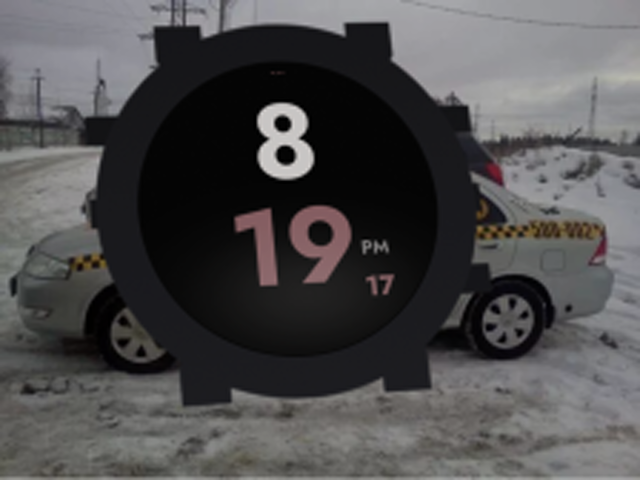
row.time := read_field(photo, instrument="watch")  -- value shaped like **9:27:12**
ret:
**8:19:17**
